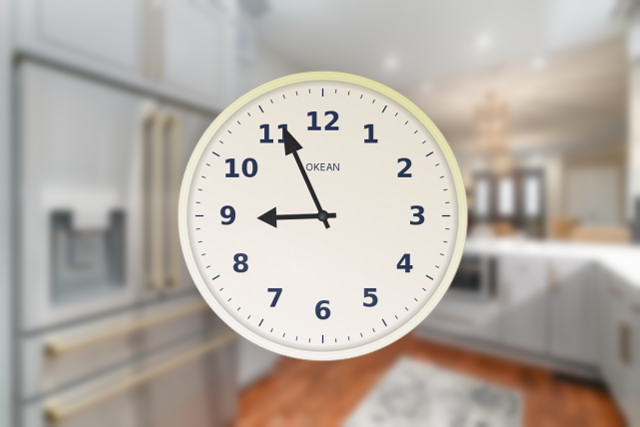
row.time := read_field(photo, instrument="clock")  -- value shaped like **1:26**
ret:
**8:56**
